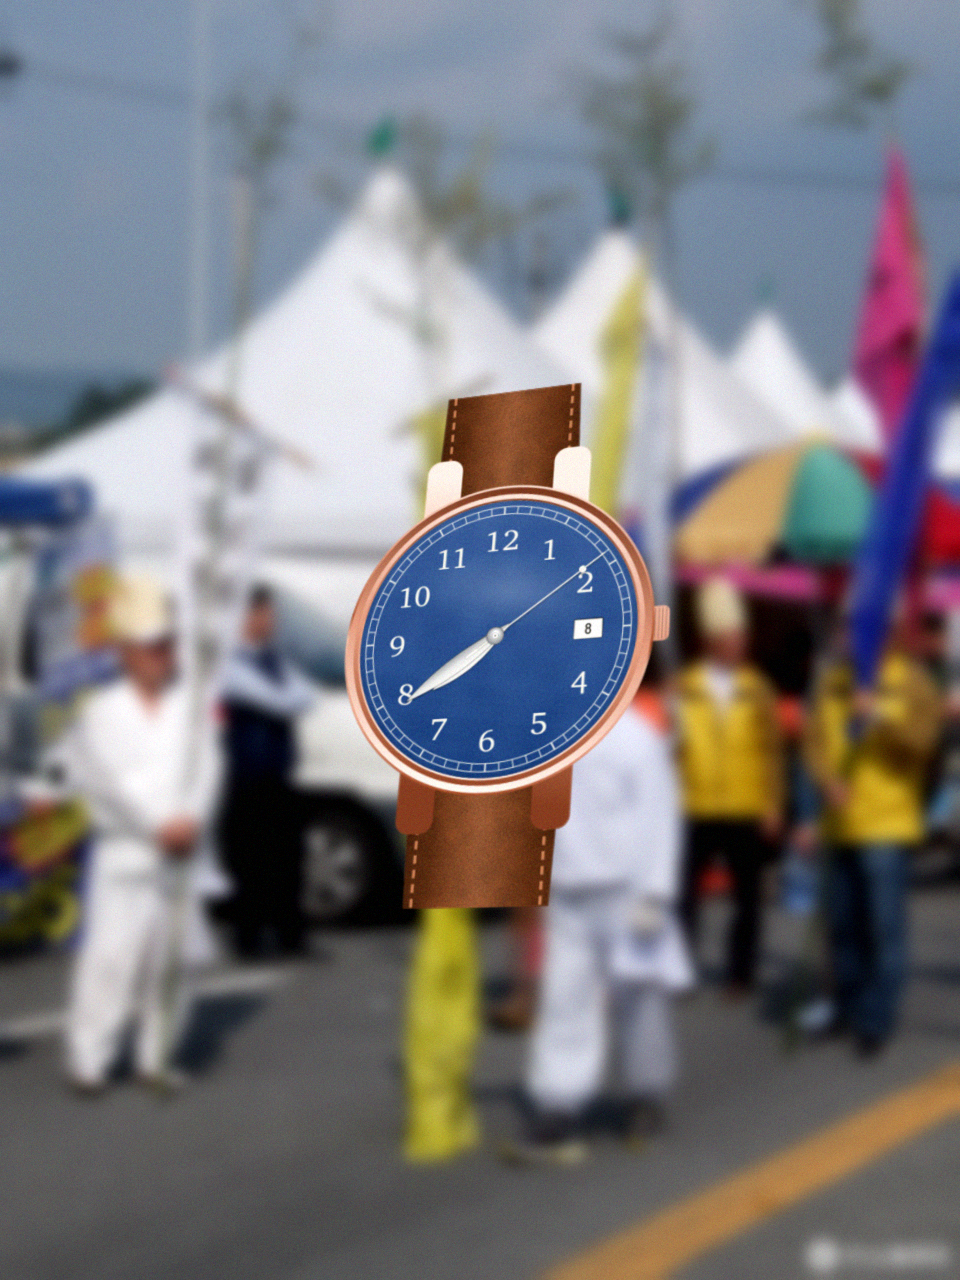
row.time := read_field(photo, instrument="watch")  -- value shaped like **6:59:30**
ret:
**7:39:09**
